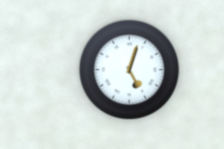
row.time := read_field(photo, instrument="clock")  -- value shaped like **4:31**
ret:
**5:03**
